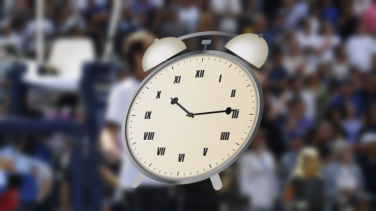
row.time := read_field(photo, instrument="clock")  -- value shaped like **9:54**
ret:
**10:14**
